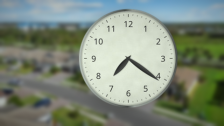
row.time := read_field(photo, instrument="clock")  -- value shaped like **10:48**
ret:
**7:21**
